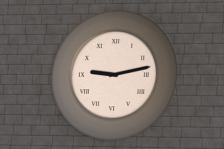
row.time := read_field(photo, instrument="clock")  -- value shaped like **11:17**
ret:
**9:13**
